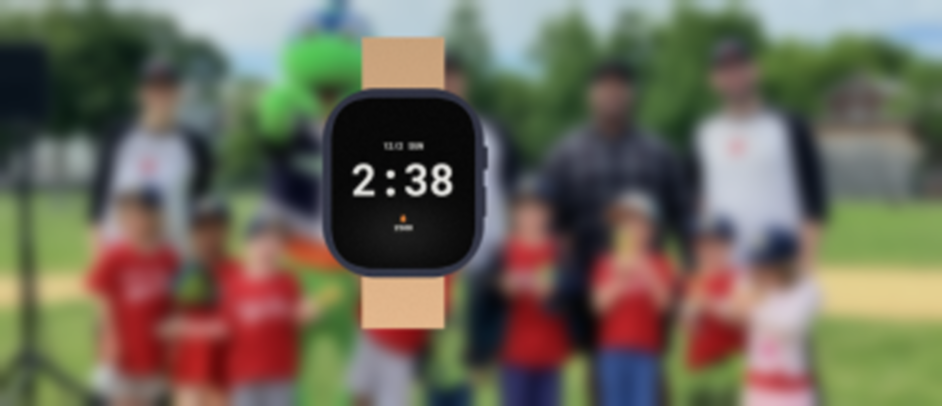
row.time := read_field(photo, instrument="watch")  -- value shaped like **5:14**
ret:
**2:38**
